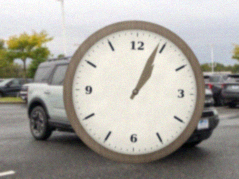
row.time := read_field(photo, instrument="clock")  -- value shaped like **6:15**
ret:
**1:04**
